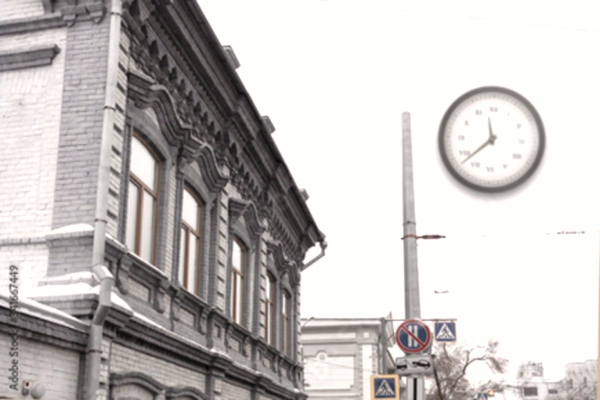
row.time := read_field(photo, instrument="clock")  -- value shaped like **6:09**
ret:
**11:38**
